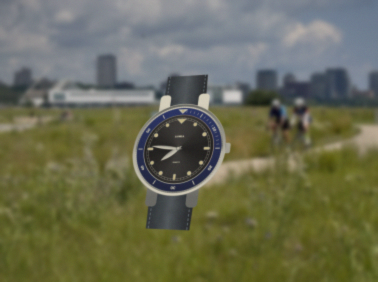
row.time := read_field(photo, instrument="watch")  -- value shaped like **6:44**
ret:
**7:46**
